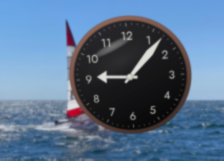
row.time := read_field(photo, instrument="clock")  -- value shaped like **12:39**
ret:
**9:07**
